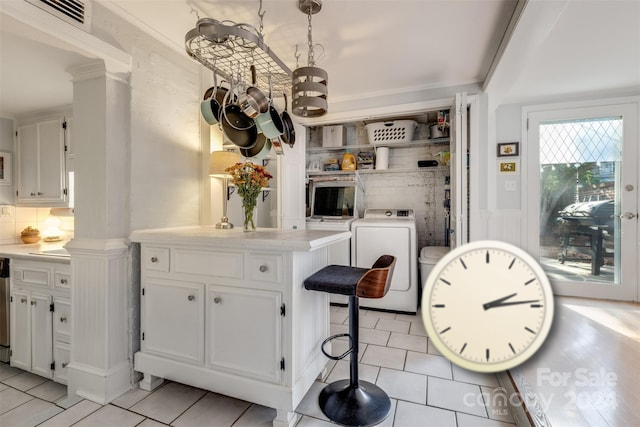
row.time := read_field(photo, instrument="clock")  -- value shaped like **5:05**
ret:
**2:14**
